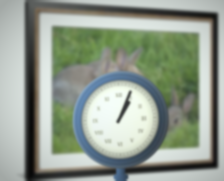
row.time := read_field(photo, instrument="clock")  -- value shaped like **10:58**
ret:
**1:04**
